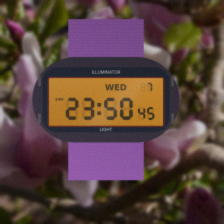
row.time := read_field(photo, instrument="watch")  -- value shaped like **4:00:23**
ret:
**23:50:45**
